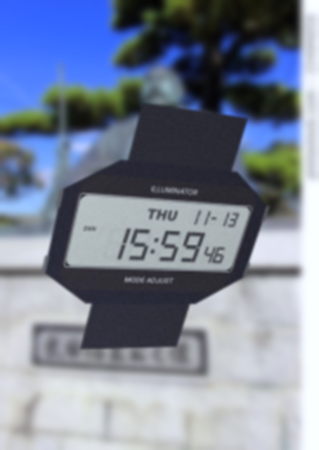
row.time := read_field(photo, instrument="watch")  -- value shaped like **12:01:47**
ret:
**15:59:46**
